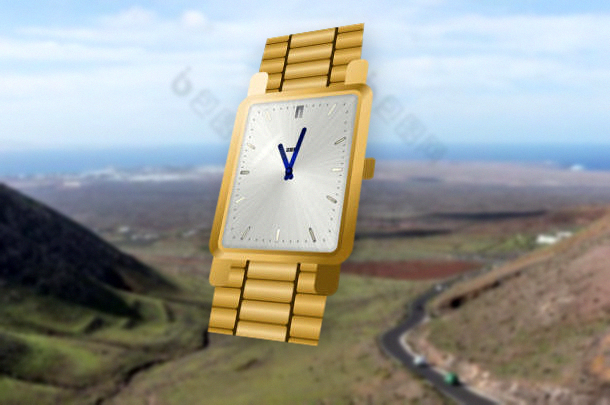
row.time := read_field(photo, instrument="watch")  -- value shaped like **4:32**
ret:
**11:02**
